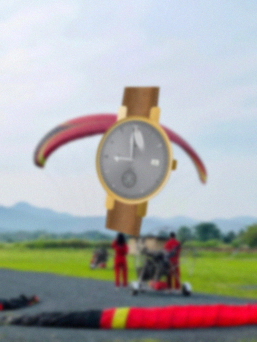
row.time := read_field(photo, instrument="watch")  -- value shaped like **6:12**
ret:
**8:59**
